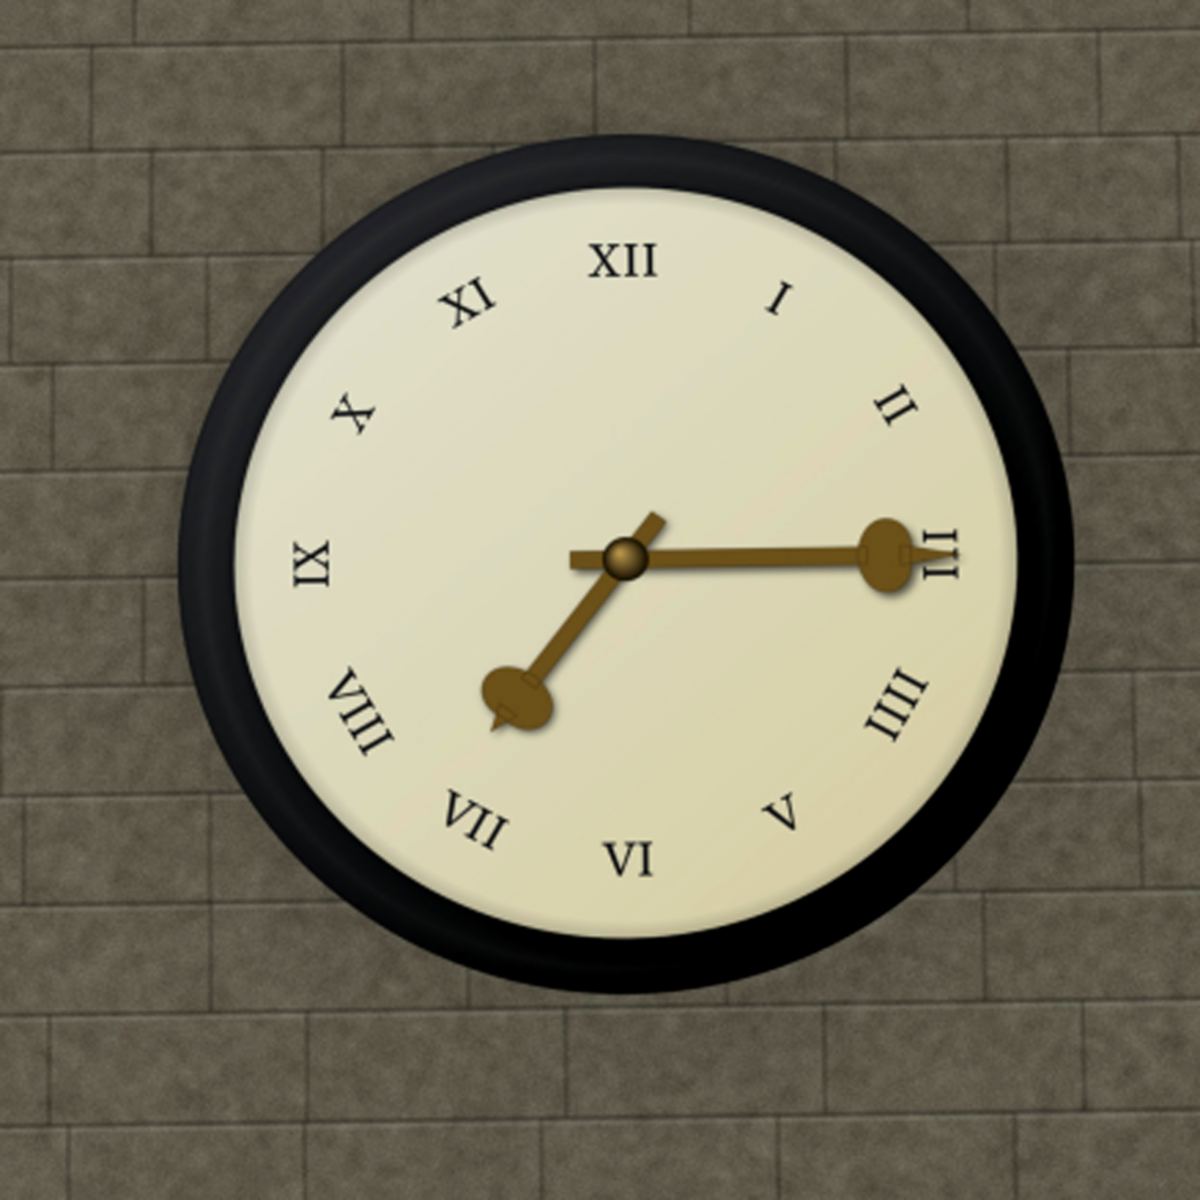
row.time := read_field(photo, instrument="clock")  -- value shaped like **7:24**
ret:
**7:15**
